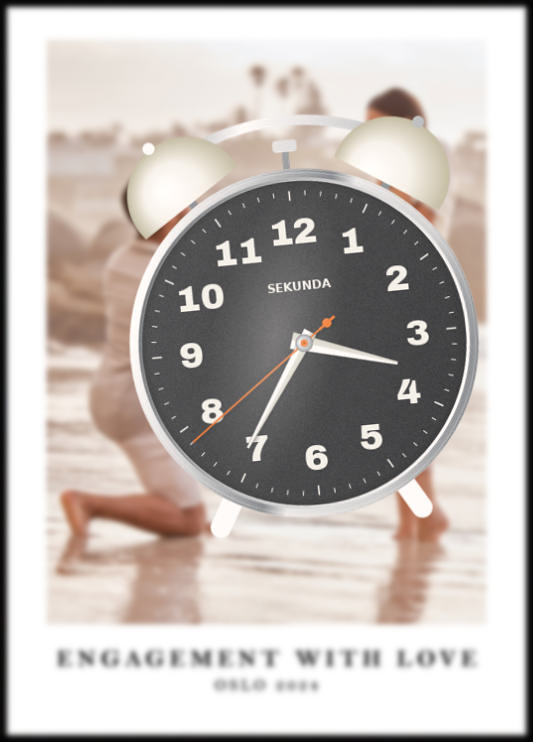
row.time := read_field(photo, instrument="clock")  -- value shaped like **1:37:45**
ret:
**3:35:39**
